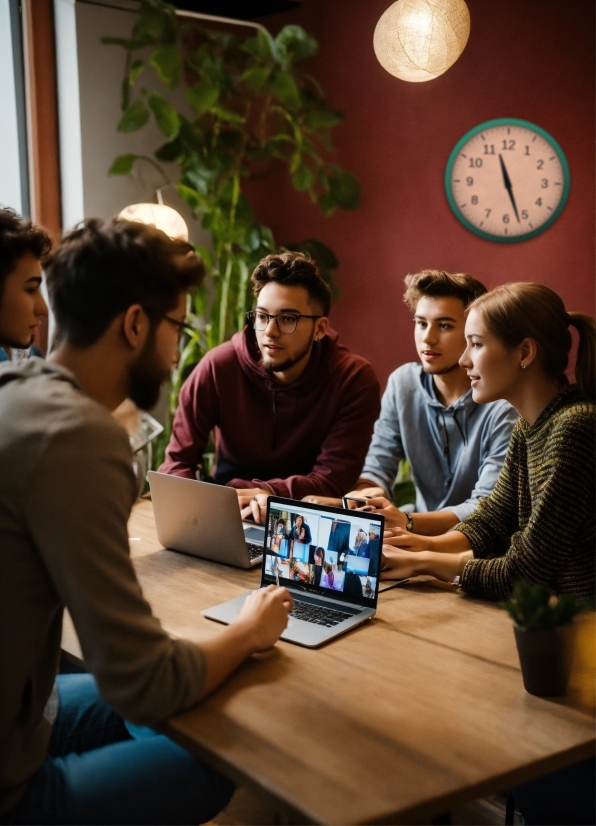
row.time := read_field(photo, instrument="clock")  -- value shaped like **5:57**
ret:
**11:27**
